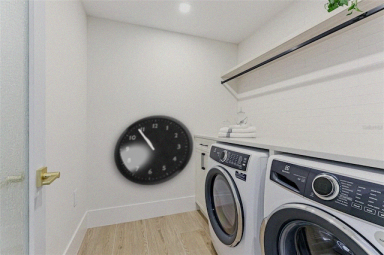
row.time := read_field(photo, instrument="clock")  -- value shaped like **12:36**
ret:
**10:54**
